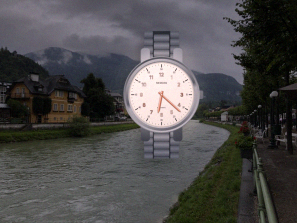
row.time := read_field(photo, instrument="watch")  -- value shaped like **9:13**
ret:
**6:22**
